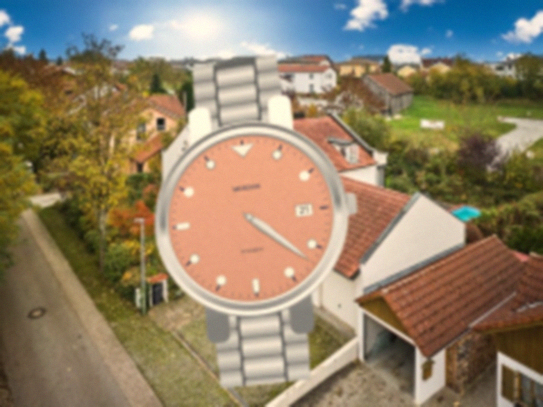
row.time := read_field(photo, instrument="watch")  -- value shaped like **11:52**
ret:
**4:22**
